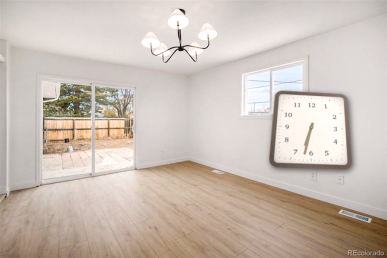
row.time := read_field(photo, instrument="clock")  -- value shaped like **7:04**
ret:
**6:32**
